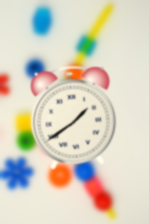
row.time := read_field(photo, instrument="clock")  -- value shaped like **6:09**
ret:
**1:40**
